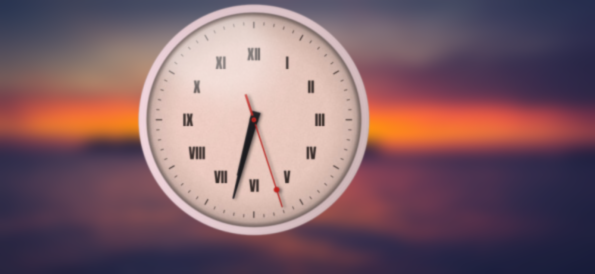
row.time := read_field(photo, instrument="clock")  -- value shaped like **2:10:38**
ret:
**6:32:27**
